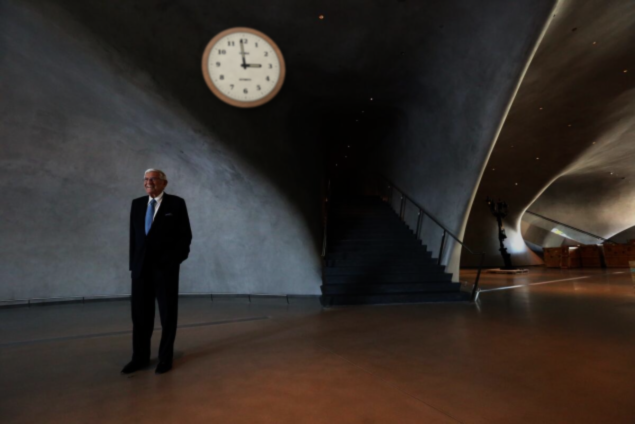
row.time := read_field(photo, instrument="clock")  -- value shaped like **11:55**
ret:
**2:59**
